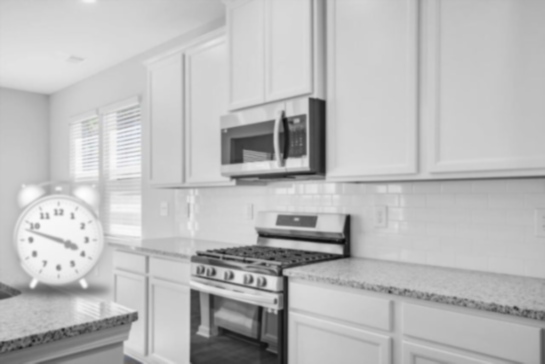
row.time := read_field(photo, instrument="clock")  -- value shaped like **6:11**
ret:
**3:48**
